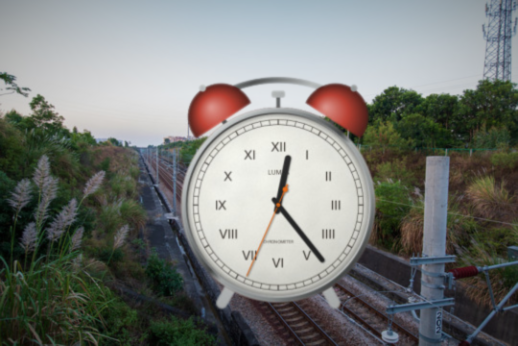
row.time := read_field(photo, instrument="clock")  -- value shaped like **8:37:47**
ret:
**12:23:34**
